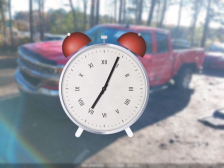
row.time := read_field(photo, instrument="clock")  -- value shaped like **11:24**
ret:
**7:04**
